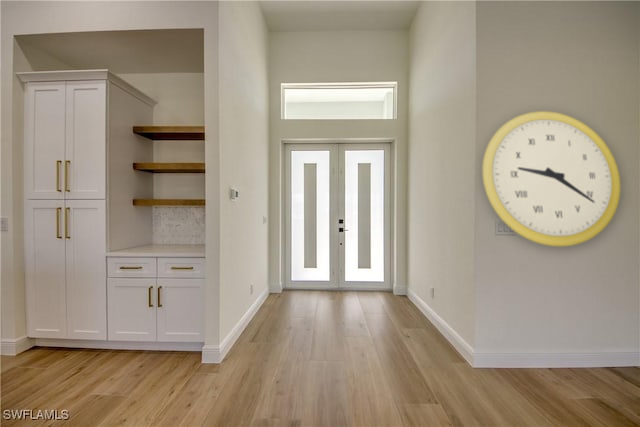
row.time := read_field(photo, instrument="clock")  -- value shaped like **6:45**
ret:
**9:21**
